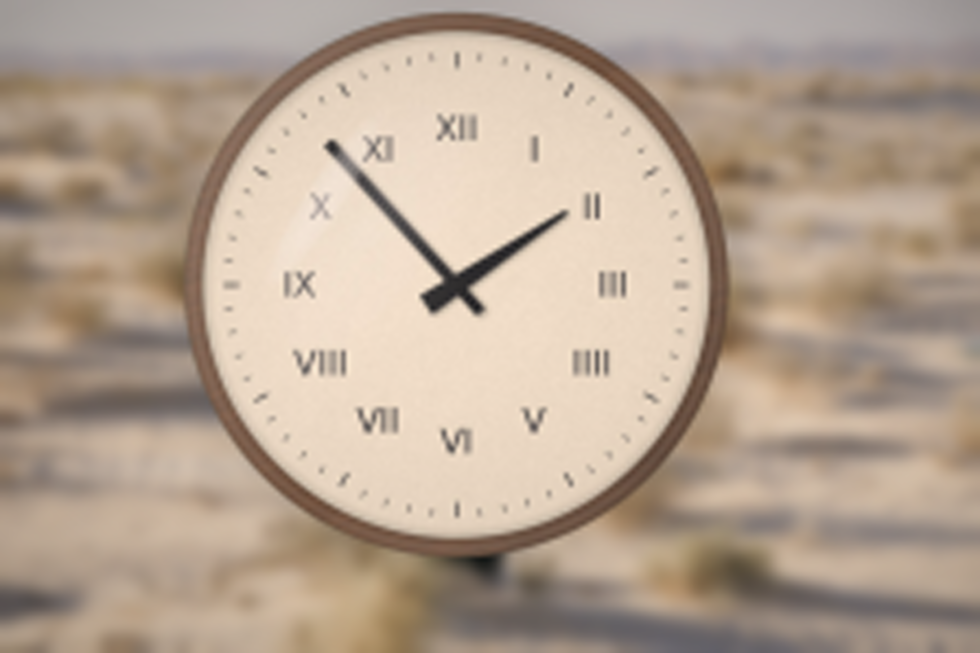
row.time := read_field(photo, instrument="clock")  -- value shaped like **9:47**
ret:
**1:53**
